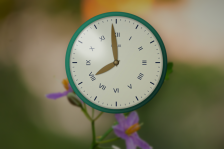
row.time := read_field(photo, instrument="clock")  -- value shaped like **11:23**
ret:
**7:59**
